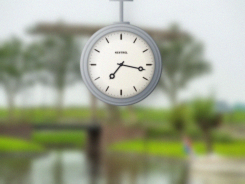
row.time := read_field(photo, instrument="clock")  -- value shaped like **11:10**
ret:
**7:17**
